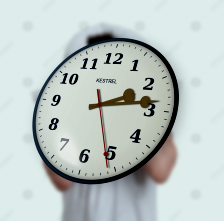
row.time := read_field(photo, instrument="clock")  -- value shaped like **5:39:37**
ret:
**2:13:26**
